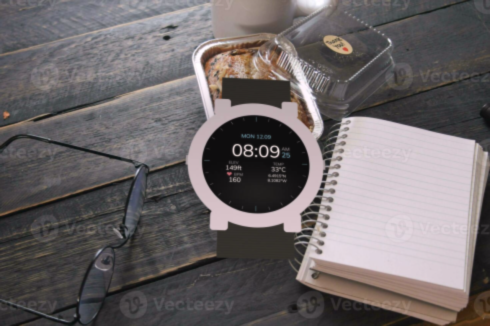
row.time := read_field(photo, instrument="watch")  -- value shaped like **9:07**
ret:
**8:09**
